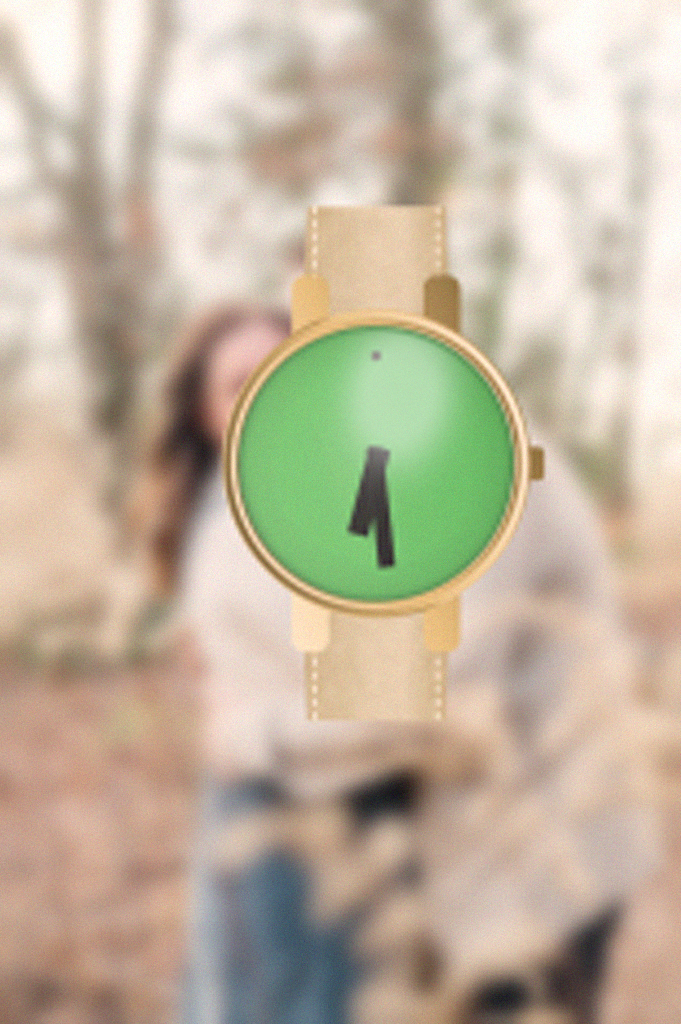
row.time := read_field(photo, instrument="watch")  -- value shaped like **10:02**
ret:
**6:29**
